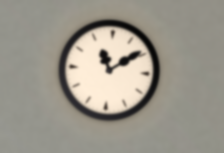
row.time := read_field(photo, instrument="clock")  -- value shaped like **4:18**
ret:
**11:09**
